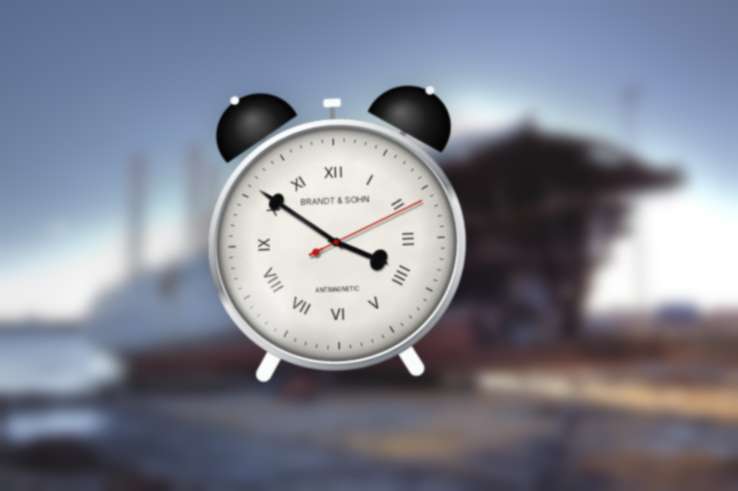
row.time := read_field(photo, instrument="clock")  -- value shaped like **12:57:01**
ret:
**3:51:11**
